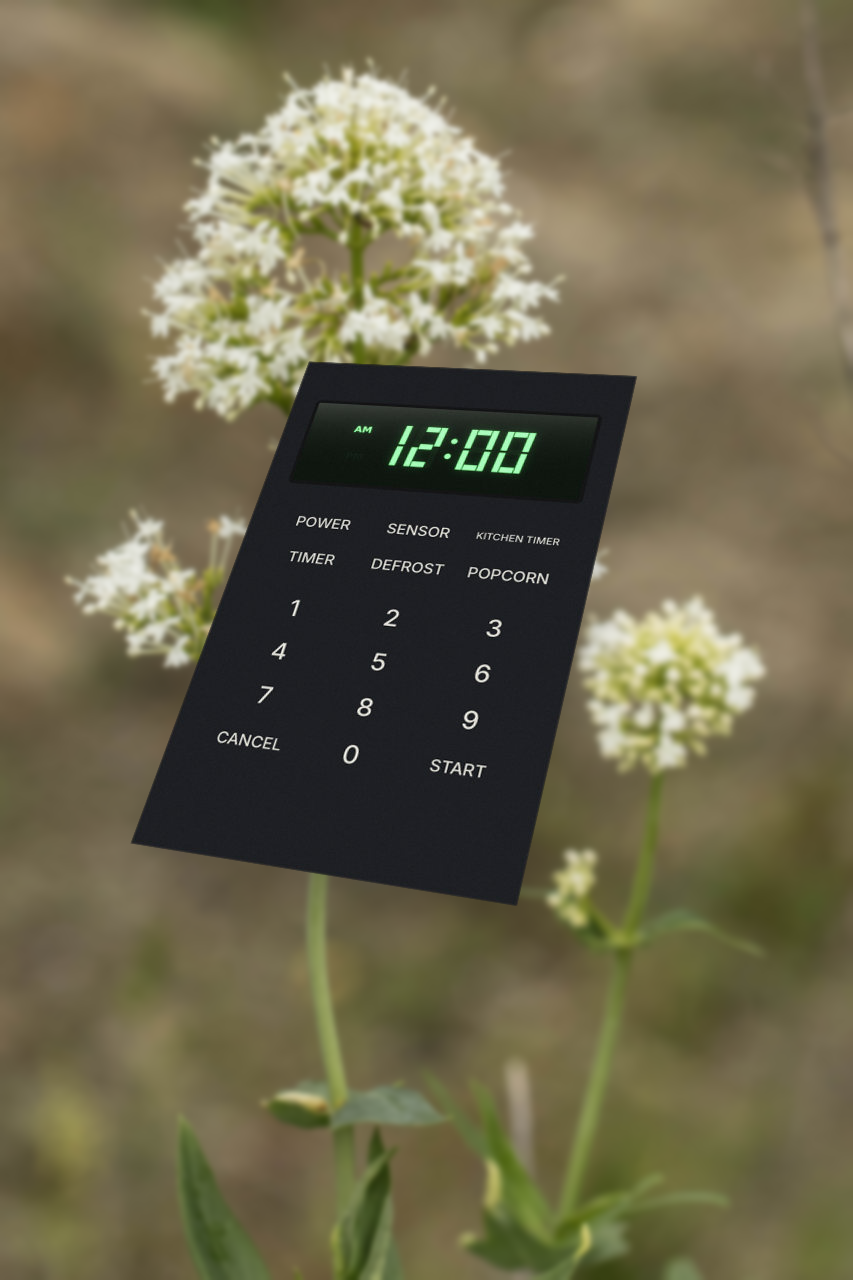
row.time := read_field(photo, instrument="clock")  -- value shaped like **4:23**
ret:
**12:00**
